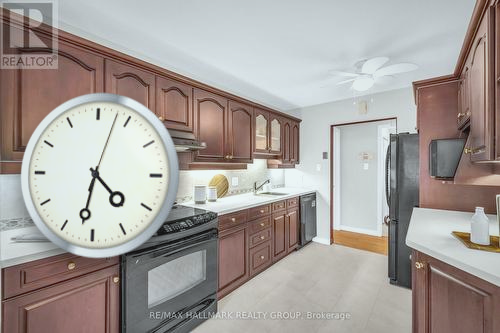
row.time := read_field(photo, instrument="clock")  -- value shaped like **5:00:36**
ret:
**4:32:03**
